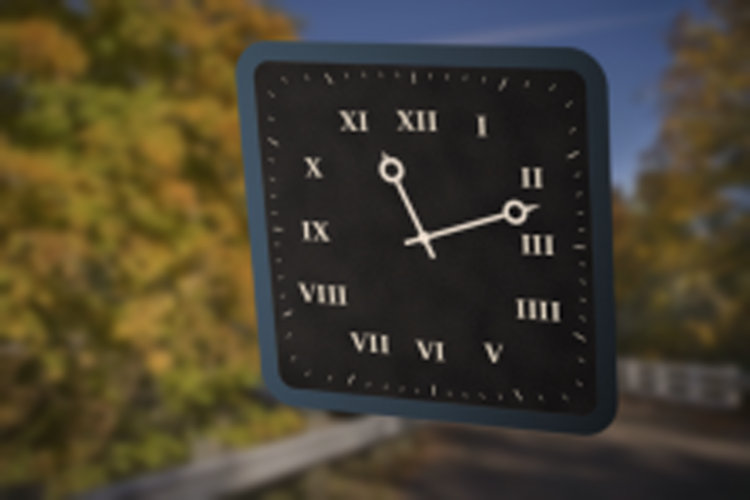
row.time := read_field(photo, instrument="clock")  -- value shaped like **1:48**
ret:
**11:12**
